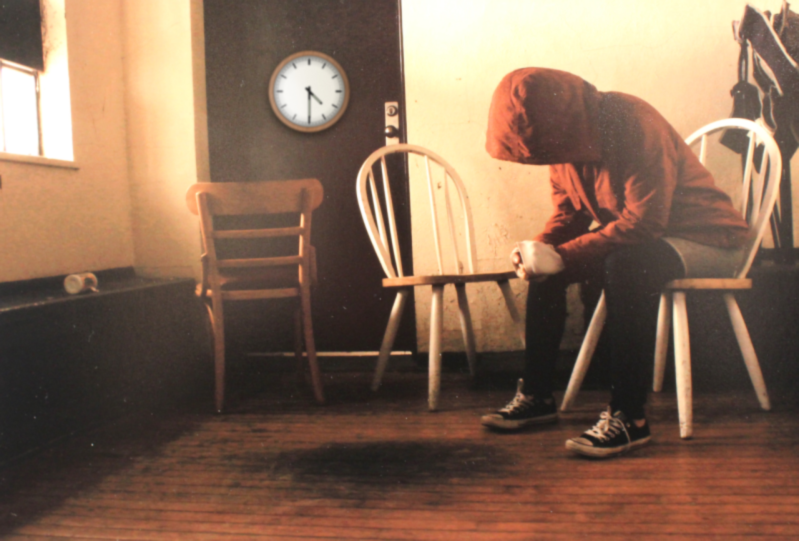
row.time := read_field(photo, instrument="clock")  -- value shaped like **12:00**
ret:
**4:30**
